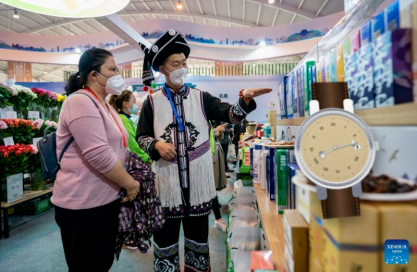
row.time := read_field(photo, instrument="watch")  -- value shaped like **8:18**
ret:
**8:13**
